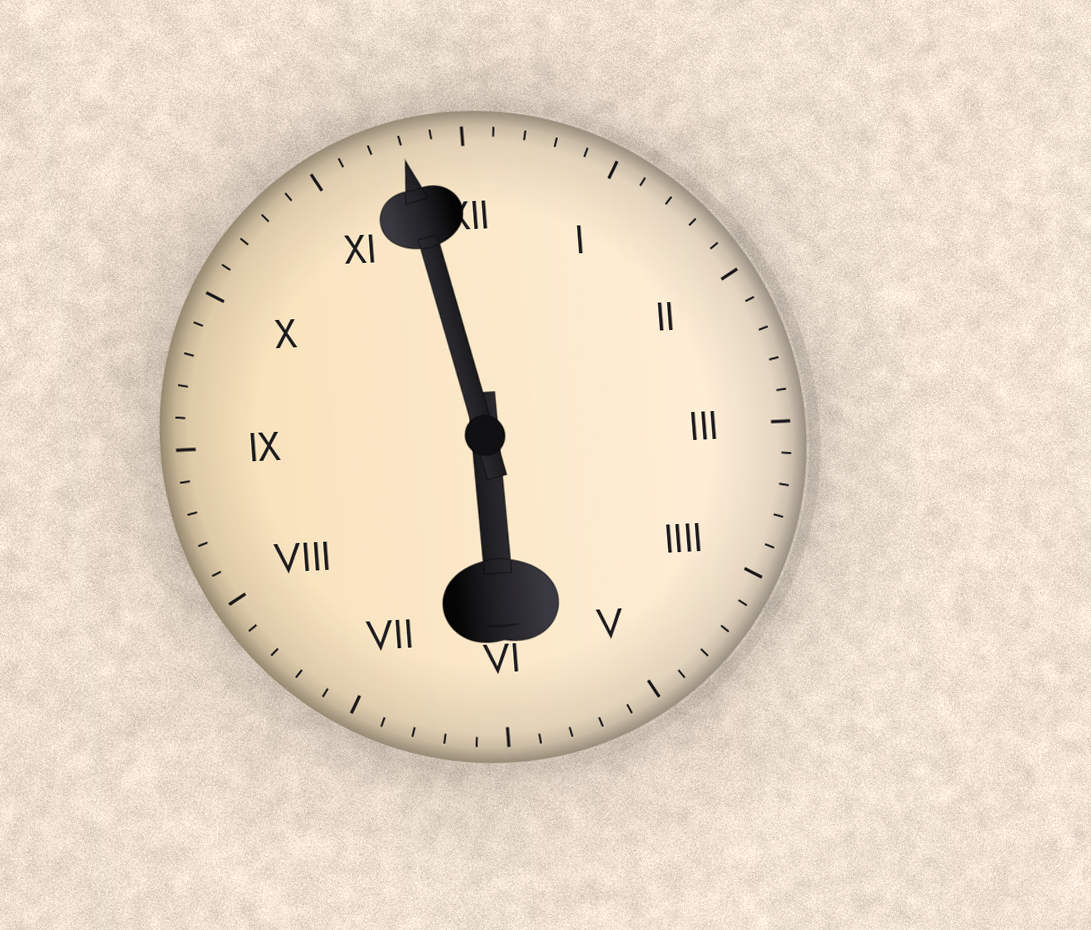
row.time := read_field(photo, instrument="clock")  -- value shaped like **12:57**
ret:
**5:58**
